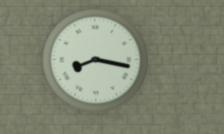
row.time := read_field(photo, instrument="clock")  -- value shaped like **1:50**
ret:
**8:17**
